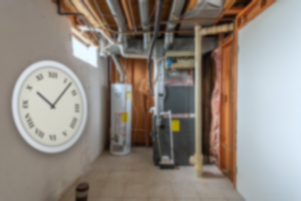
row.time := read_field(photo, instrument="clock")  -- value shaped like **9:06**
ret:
**10:07**
